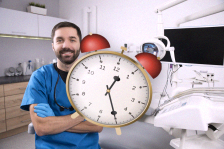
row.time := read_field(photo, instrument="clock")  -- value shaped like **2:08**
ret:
**12:25**
